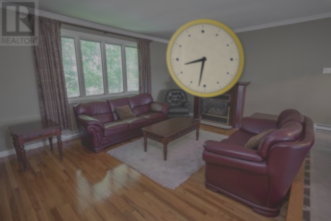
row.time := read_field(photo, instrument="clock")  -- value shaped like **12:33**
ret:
**8:32**
